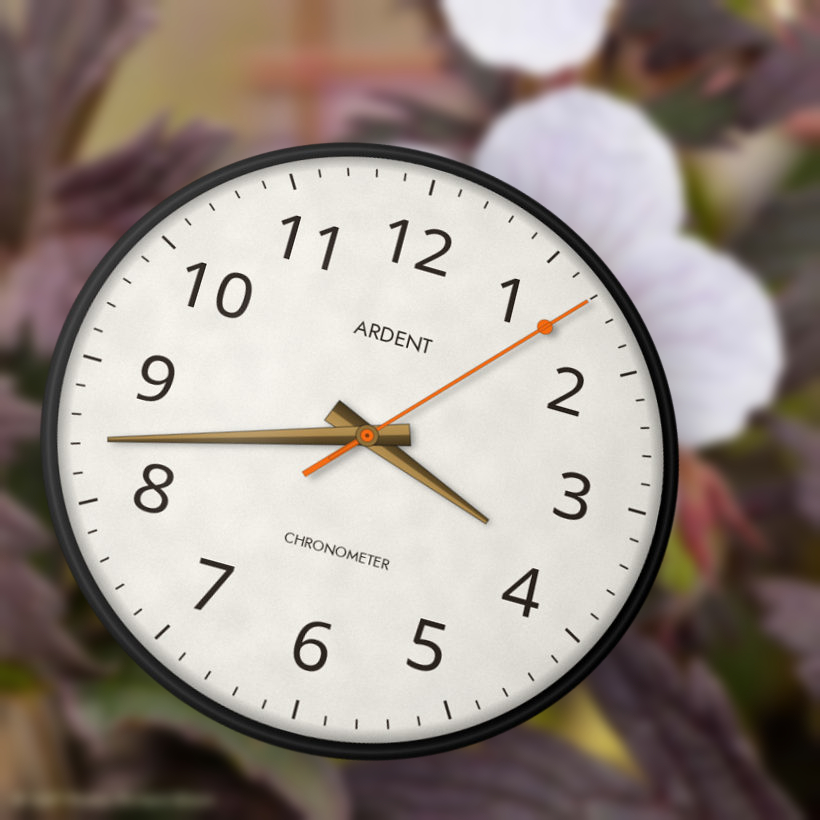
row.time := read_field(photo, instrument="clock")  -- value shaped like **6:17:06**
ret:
**3:42:07**
